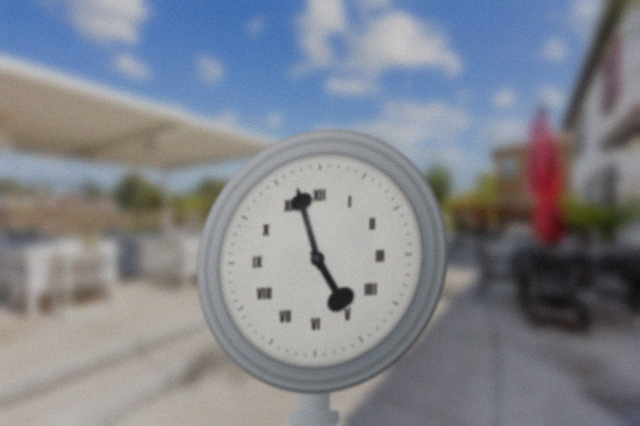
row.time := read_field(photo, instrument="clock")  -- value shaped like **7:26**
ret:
**4:57**
